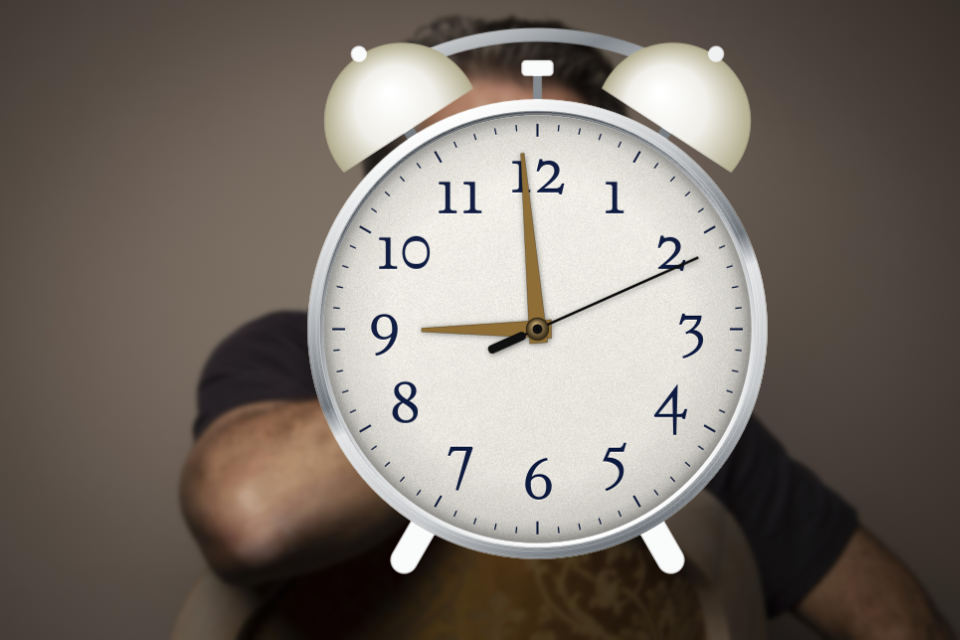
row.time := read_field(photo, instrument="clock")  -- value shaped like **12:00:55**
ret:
**8:59:11**
